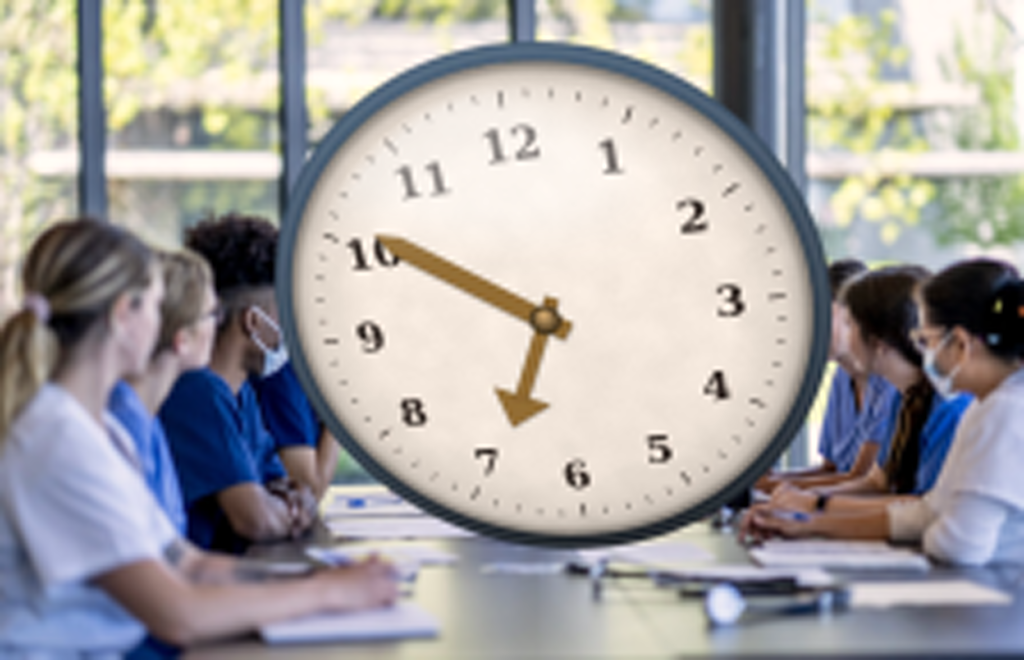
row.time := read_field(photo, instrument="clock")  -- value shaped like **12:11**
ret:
**6:51**
